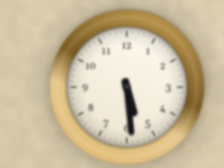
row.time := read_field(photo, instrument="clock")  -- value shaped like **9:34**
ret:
**5:29**
